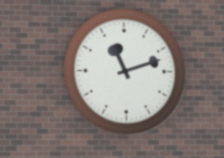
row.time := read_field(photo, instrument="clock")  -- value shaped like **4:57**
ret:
**11:12**
